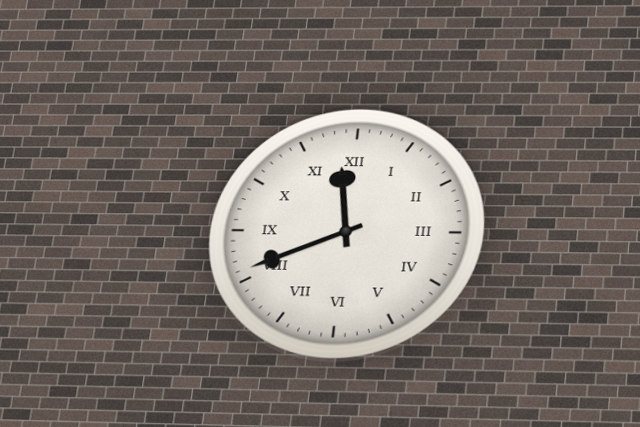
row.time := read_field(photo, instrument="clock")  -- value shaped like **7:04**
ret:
**11:41**
